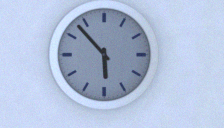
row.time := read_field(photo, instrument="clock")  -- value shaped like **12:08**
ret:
**5:53**
